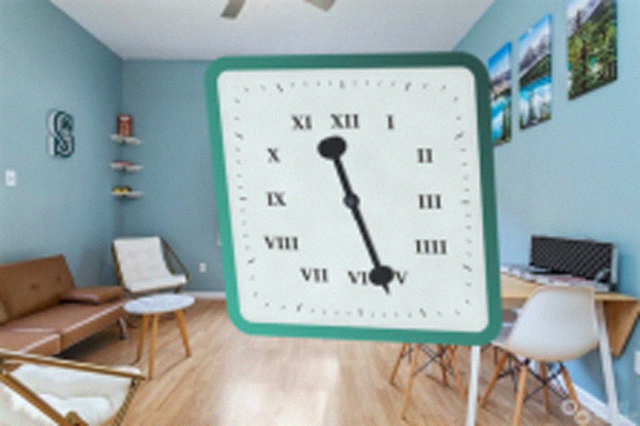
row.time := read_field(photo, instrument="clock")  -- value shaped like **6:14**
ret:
**11:27**
